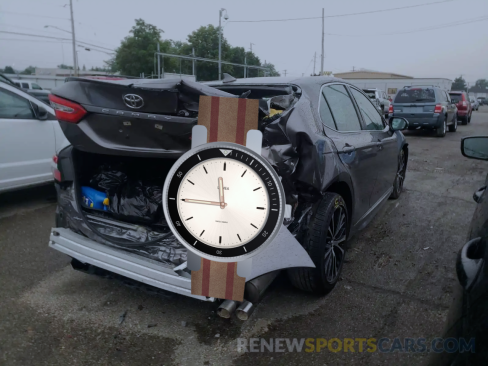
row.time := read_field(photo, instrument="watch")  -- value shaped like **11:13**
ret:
**11:45**
